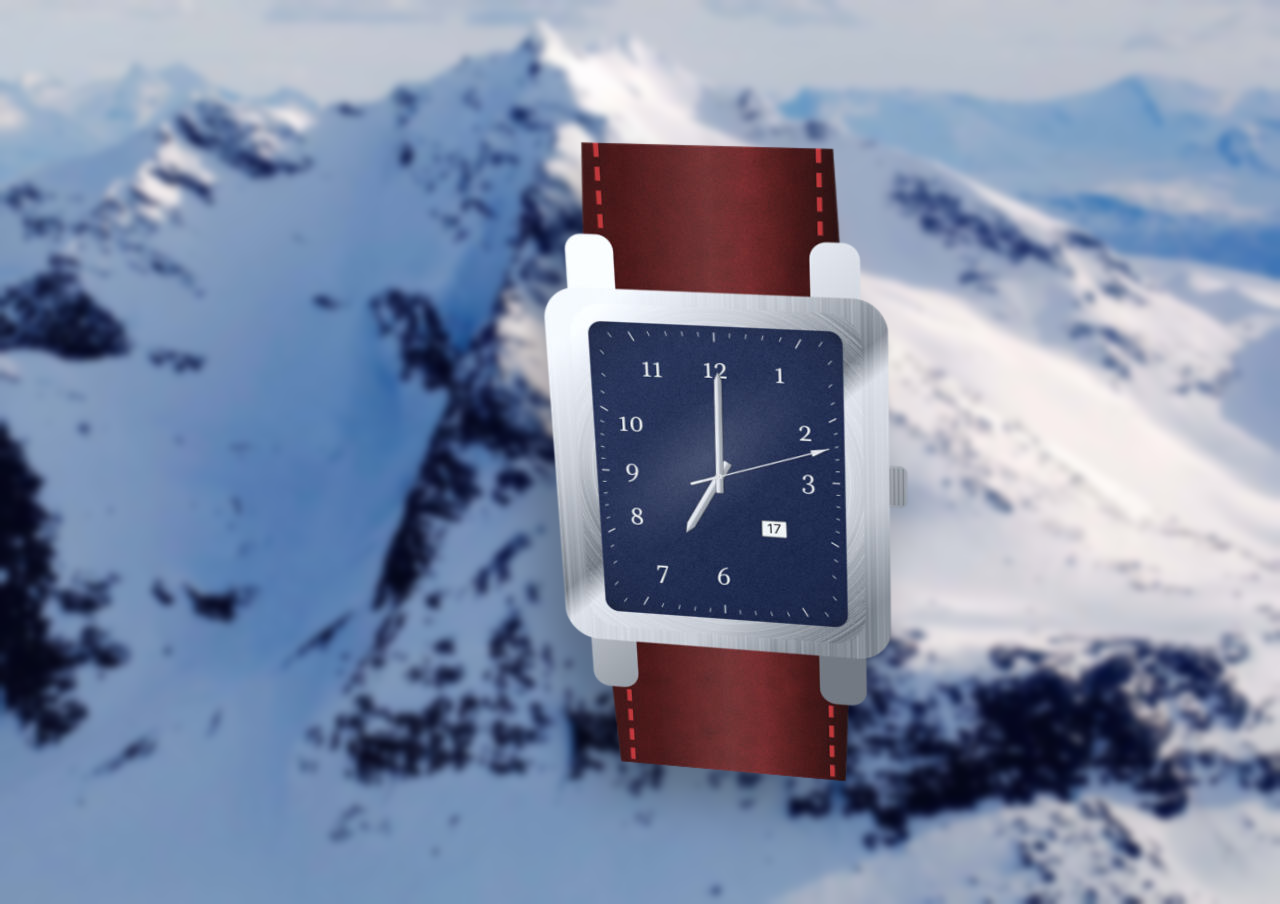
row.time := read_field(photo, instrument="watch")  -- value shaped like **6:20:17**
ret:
**7:00:12**
